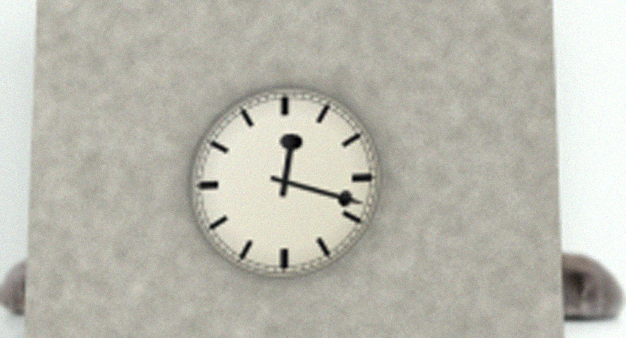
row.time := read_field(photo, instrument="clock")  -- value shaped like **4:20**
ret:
**12:18**
